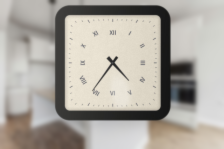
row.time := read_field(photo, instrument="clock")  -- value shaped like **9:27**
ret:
**4:36**
